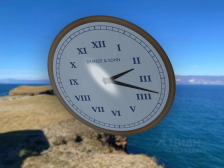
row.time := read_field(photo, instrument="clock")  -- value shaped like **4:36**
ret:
**2:18**
